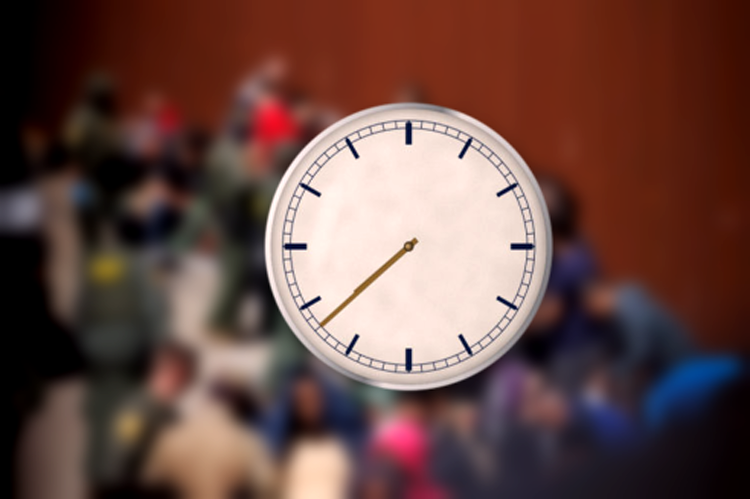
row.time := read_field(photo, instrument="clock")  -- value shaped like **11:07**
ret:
**7:38**
